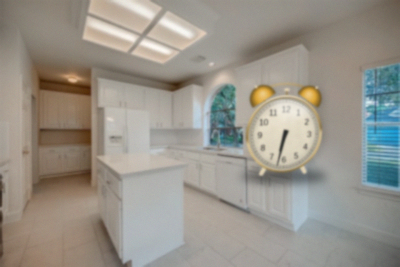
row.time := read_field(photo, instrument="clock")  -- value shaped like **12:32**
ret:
**6:32**
